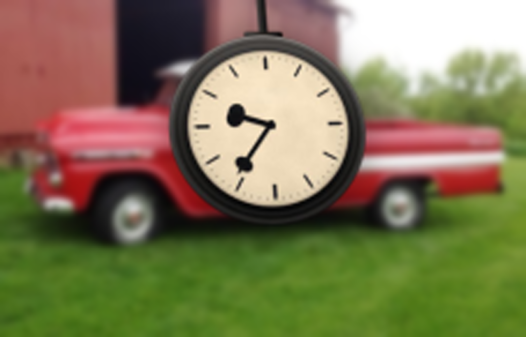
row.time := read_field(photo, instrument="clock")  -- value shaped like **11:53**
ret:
**9:36**
